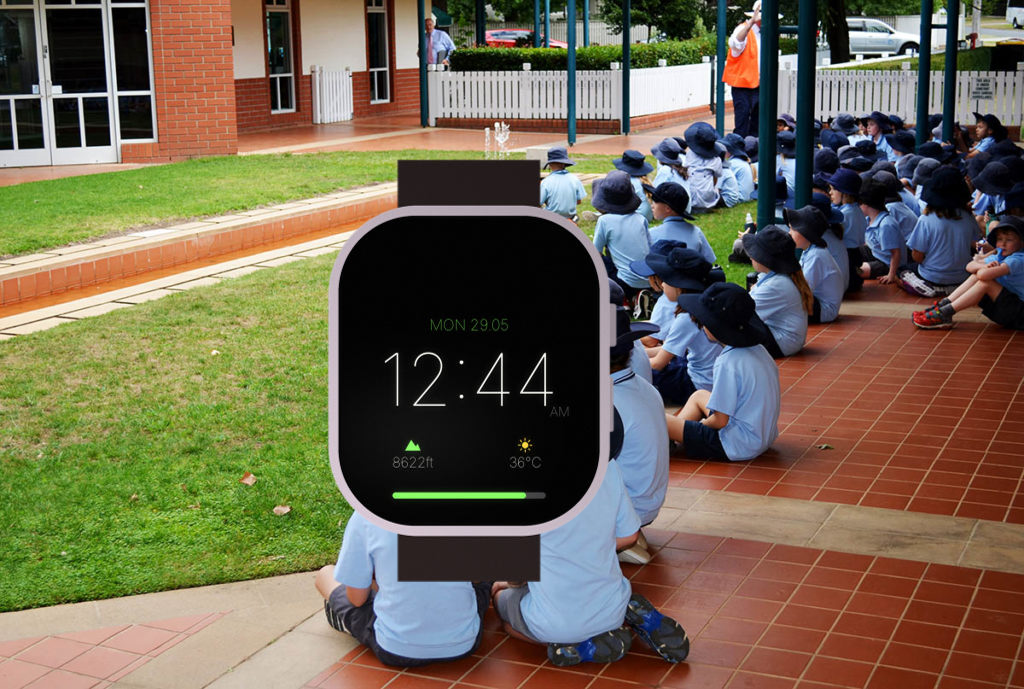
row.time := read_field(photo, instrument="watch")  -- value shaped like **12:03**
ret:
**12:44**
